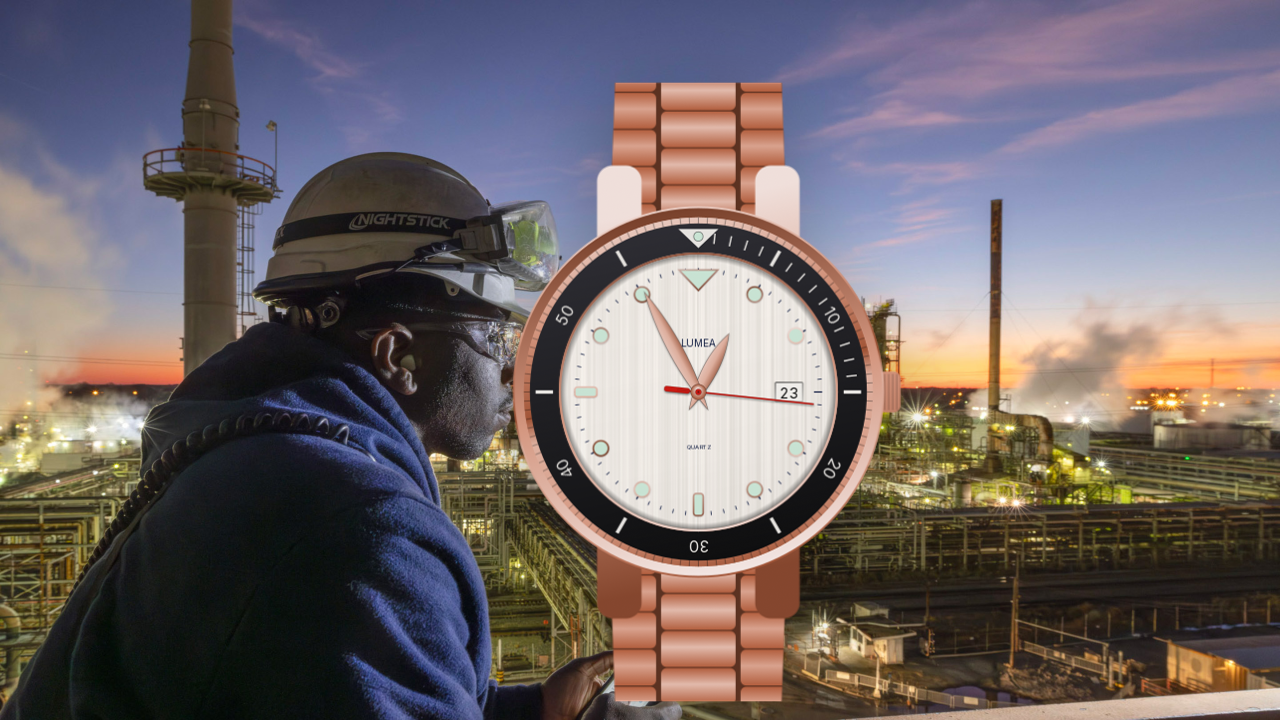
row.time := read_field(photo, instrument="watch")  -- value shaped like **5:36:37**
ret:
**12:55:16**
